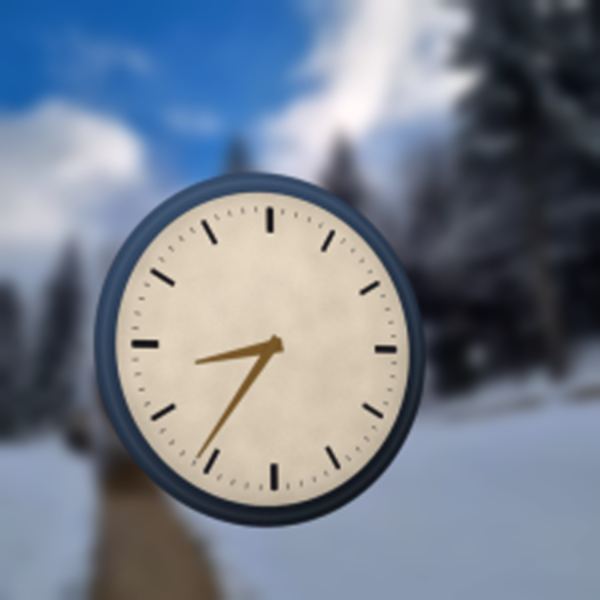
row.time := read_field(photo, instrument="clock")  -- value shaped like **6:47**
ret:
**8:36**
